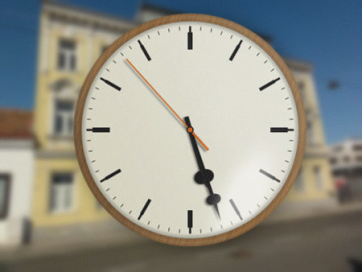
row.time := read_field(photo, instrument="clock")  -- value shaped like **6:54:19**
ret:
**5:26:53**
